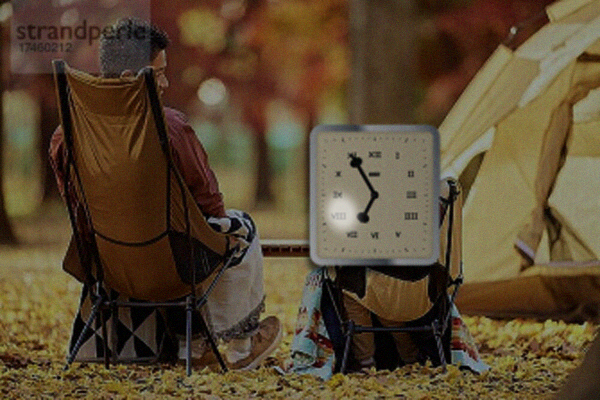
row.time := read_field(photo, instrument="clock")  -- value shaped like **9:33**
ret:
**6:55**
